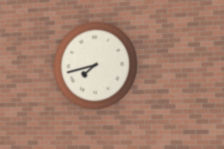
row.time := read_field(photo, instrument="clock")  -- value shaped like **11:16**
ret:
**7:43**
